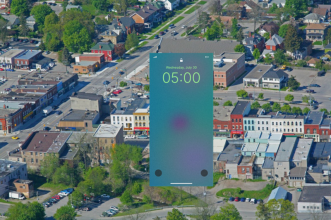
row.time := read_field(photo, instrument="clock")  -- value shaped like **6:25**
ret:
**5:00**
